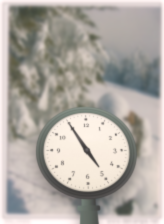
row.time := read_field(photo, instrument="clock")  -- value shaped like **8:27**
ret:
**4:55**
